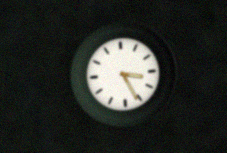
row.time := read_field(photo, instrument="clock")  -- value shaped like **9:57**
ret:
**3:26**
